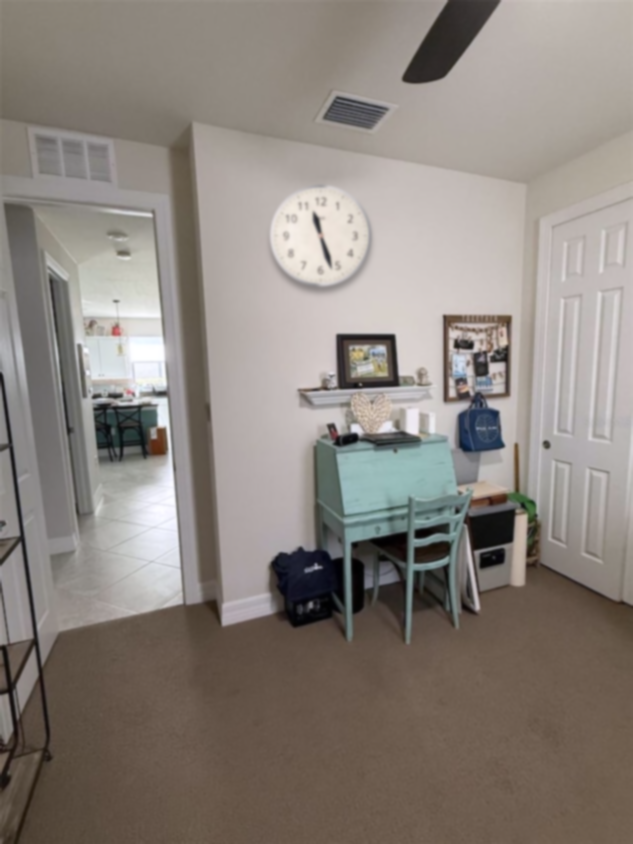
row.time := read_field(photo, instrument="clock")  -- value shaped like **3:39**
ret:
**11:27**
